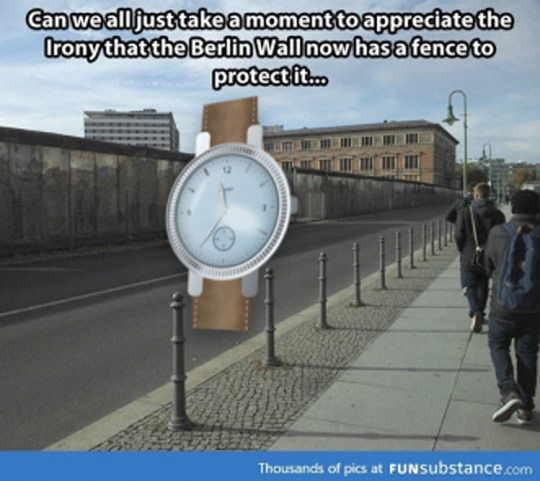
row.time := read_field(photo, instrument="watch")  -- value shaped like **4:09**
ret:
**11:36**
